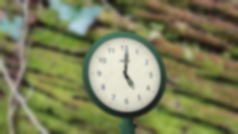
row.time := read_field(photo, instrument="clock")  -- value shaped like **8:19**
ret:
**5:01**
